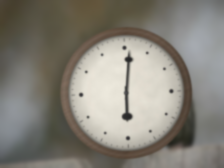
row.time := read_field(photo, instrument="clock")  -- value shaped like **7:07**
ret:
**6:01**
